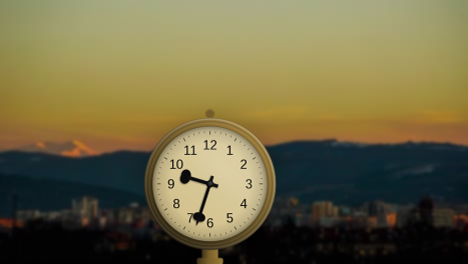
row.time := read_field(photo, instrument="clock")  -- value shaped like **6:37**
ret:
**9:33**
